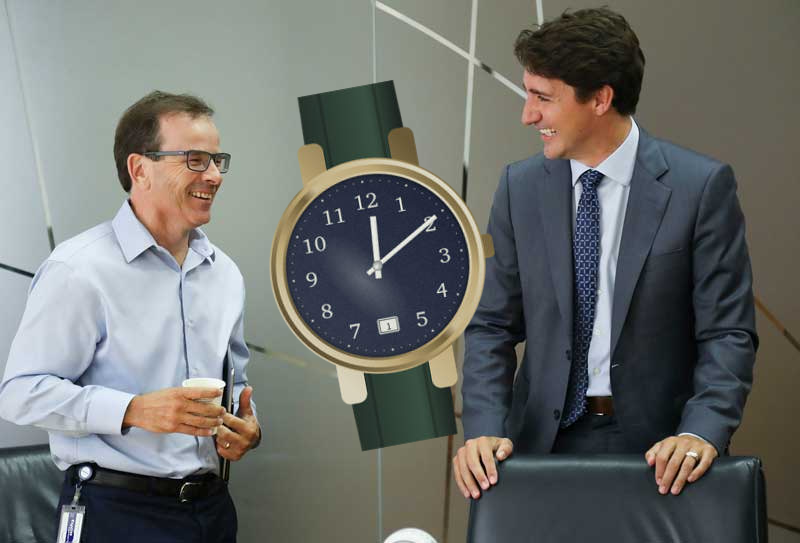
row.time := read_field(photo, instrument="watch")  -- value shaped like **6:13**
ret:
**12:10**
